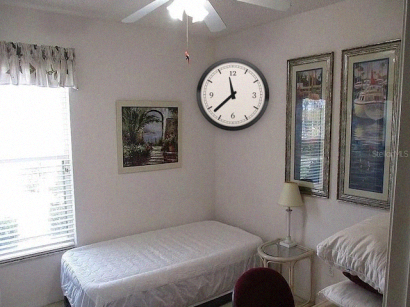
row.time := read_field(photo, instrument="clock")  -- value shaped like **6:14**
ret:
**11:38**
